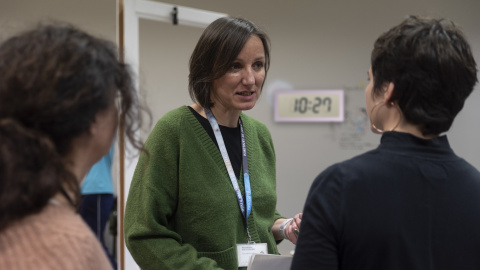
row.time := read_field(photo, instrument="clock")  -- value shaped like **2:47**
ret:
**10:27**
